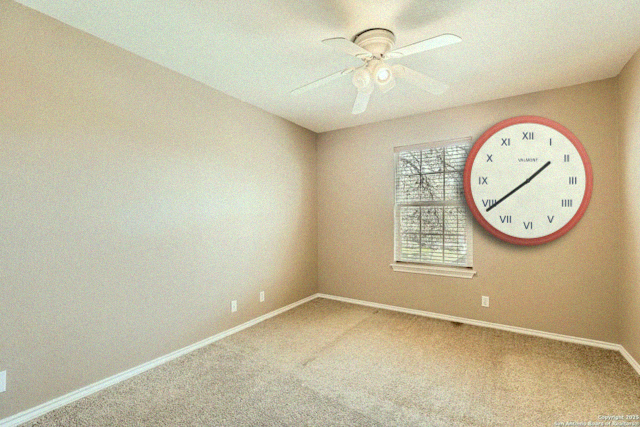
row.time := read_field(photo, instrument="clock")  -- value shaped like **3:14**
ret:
**1:39**
